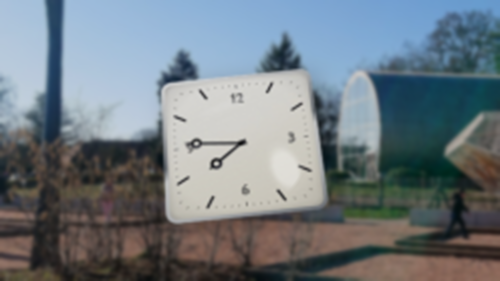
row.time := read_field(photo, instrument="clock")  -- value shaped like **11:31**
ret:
**7:46**
